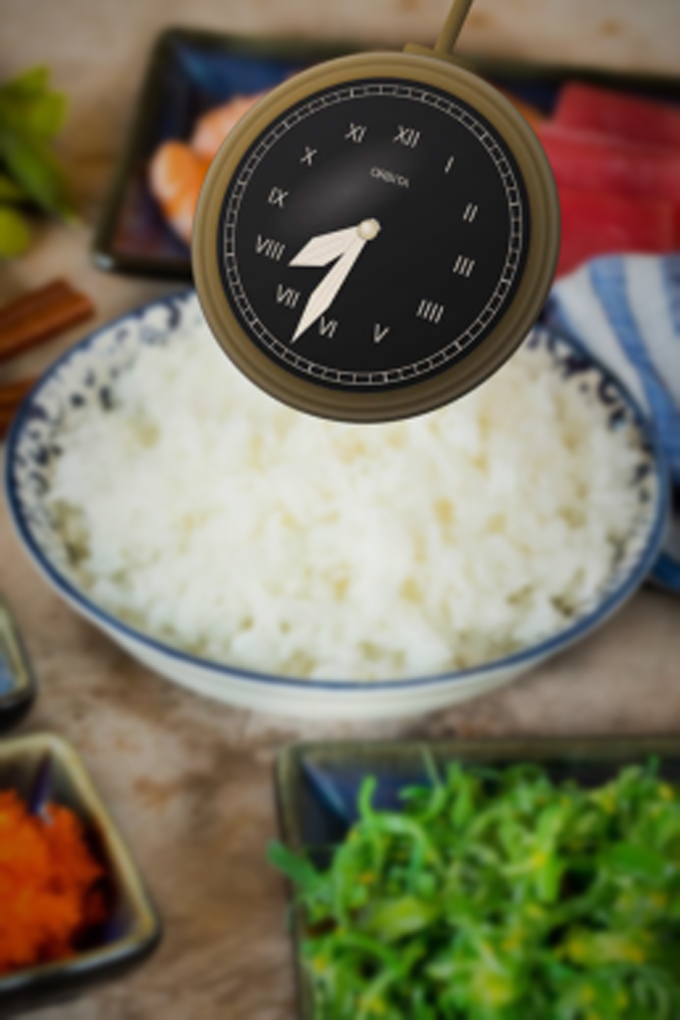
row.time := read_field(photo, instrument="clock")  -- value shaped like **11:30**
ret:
**7:32**
